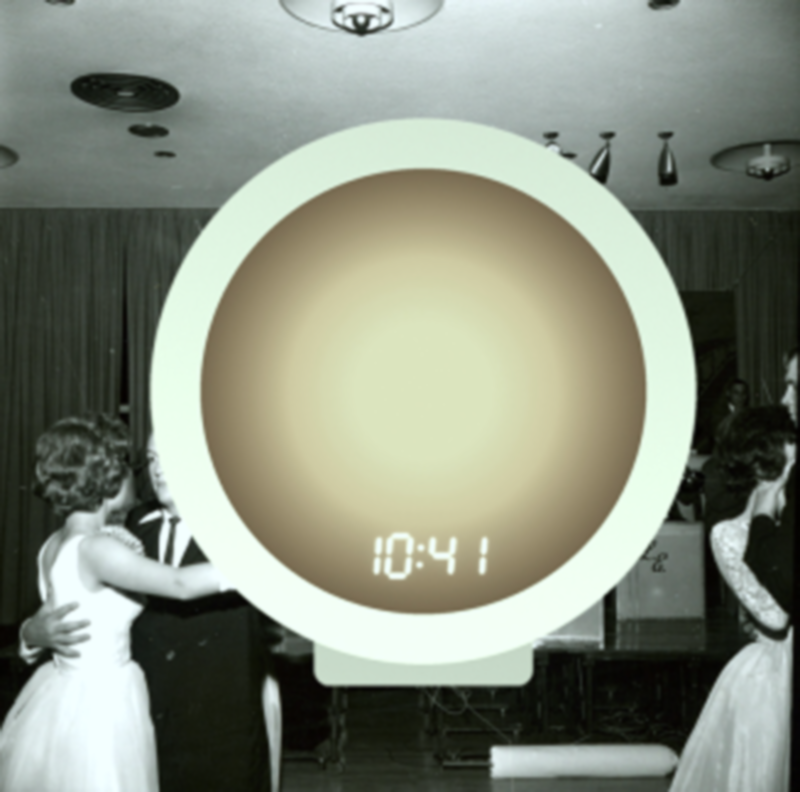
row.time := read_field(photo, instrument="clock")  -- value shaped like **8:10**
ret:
**10:41**
